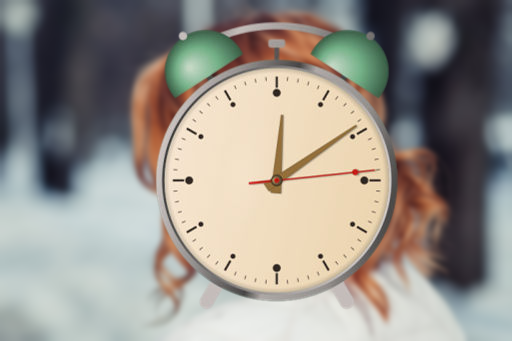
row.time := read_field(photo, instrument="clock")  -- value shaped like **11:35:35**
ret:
**12:09:14**
